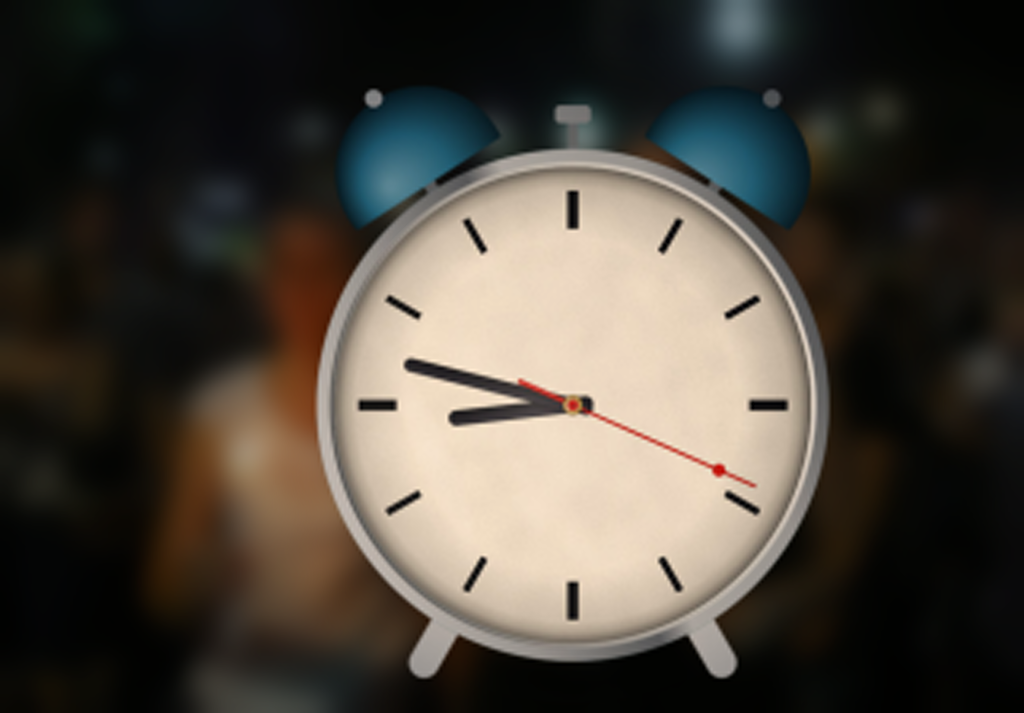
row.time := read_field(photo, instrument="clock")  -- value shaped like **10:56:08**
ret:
**8:47:19**
